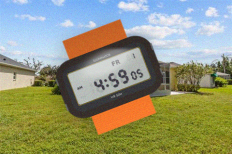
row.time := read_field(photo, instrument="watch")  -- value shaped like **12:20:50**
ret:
**4:59:05**
